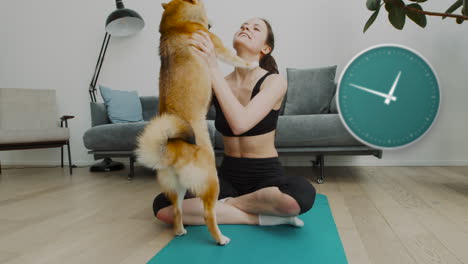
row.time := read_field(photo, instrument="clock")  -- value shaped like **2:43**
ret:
**12:48**
